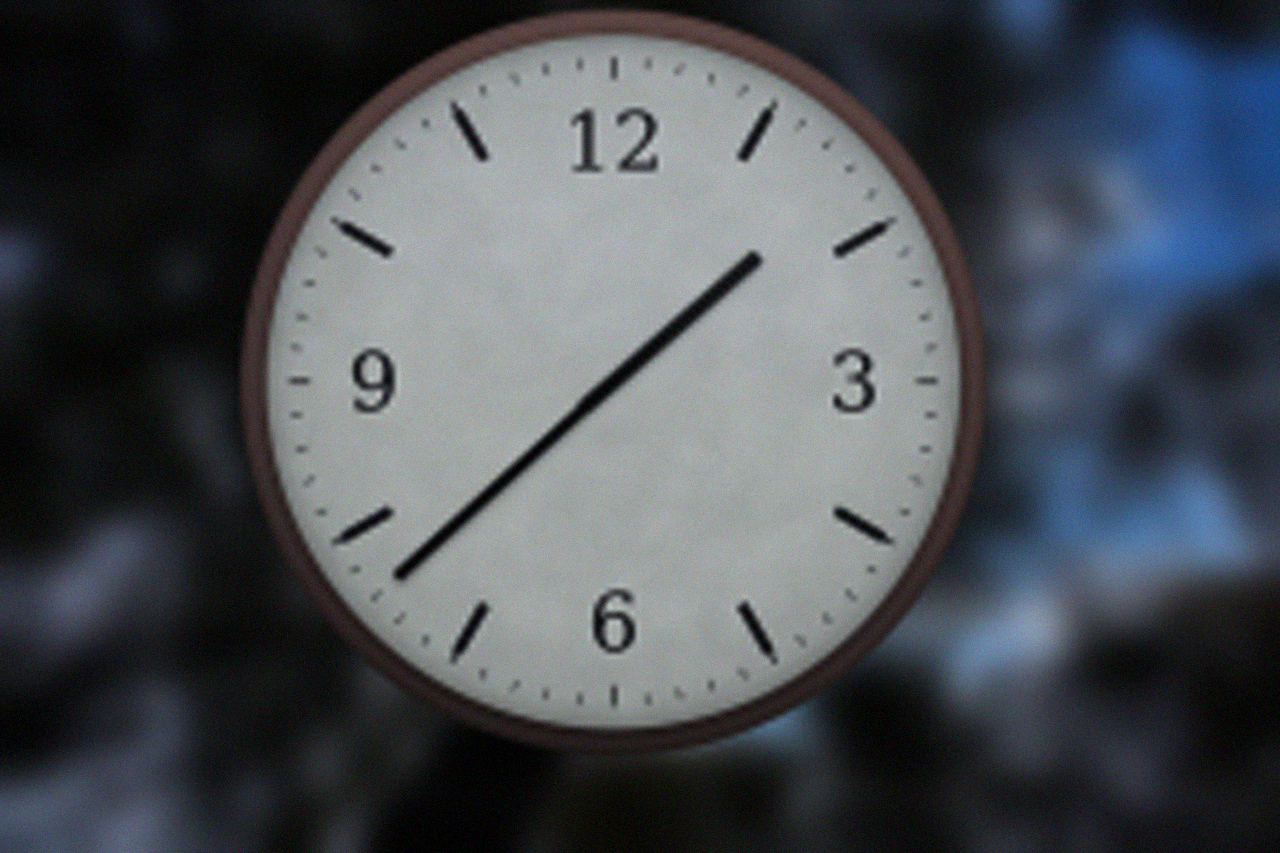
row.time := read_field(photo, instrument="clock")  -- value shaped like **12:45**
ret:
**1:38**
